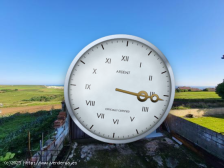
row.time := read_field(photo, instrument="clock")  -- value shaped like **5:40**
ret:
**3:16**
